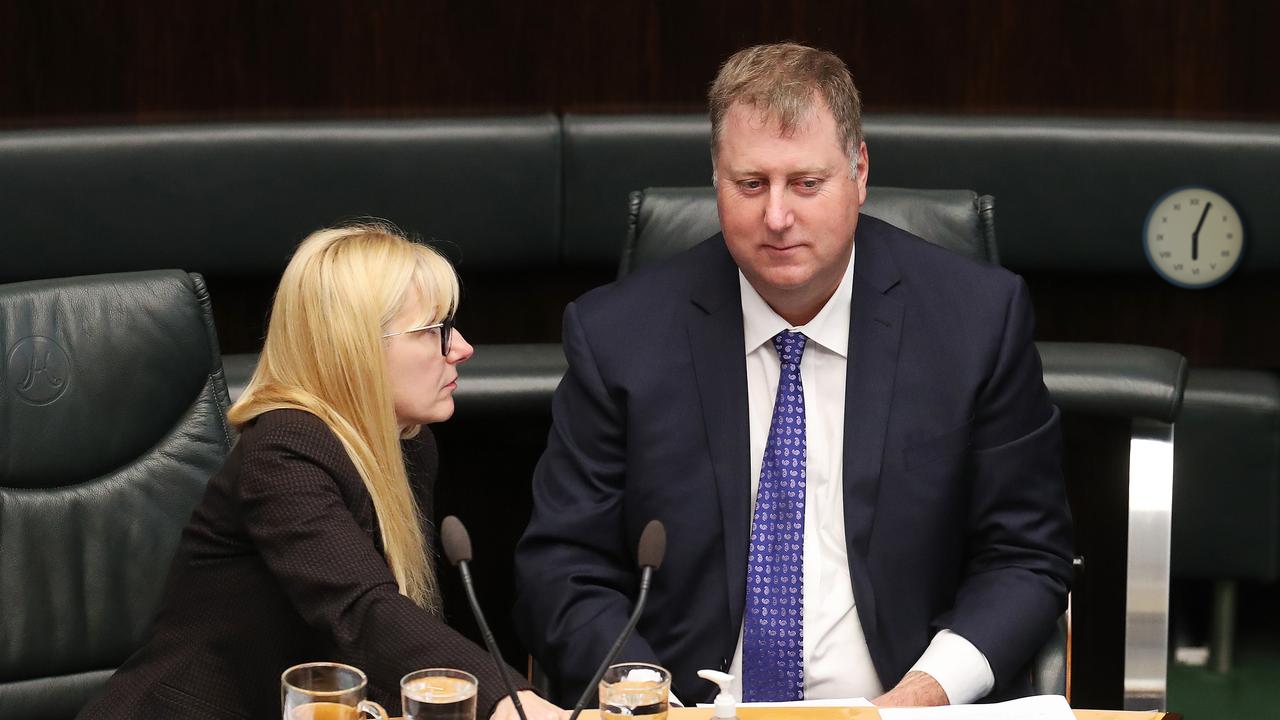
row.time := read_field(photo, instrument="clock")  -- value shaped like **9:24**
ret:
**6:04**
